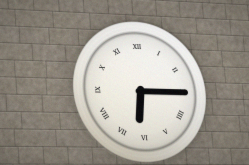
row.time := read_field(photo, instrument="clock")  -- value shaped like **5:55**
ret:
**6:15**
